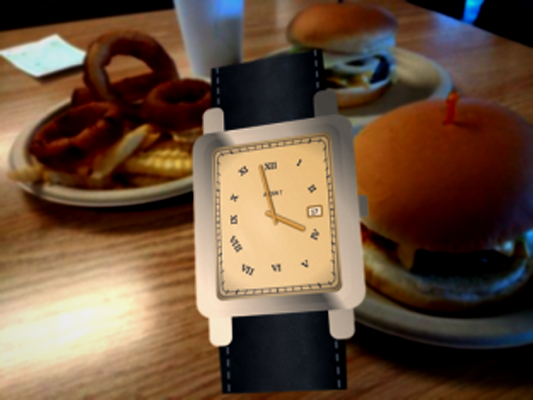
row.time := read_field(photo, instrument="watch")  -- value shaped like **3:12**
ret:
**3:58**
